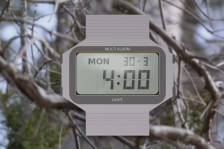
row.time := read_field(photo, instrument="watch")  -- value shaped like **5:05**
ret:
**4:00**
